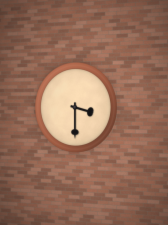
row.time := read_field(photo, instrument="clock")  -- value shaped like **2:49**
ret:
**3:30**
